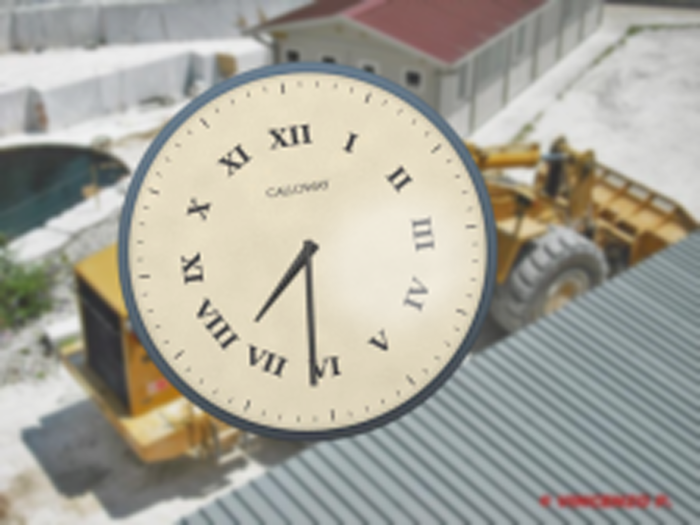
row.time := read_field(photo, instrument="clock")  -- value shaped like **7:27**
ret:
**7:31**
